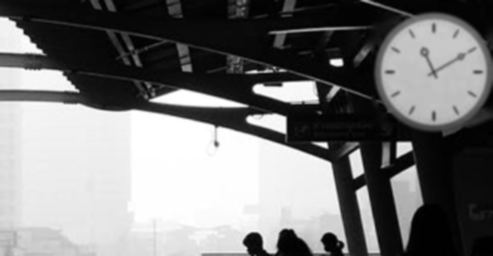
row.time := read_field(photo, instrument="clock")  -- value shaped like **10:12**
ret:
**11:10**
